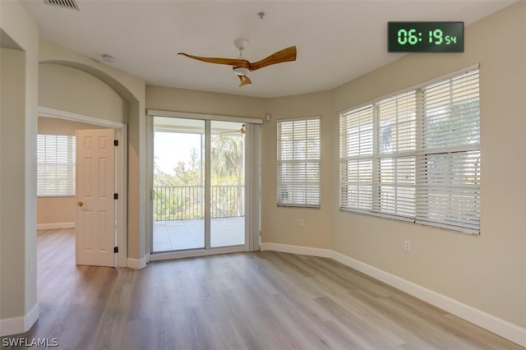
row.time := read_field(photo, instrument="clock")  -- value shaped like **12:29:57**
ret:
**6:19:54**
